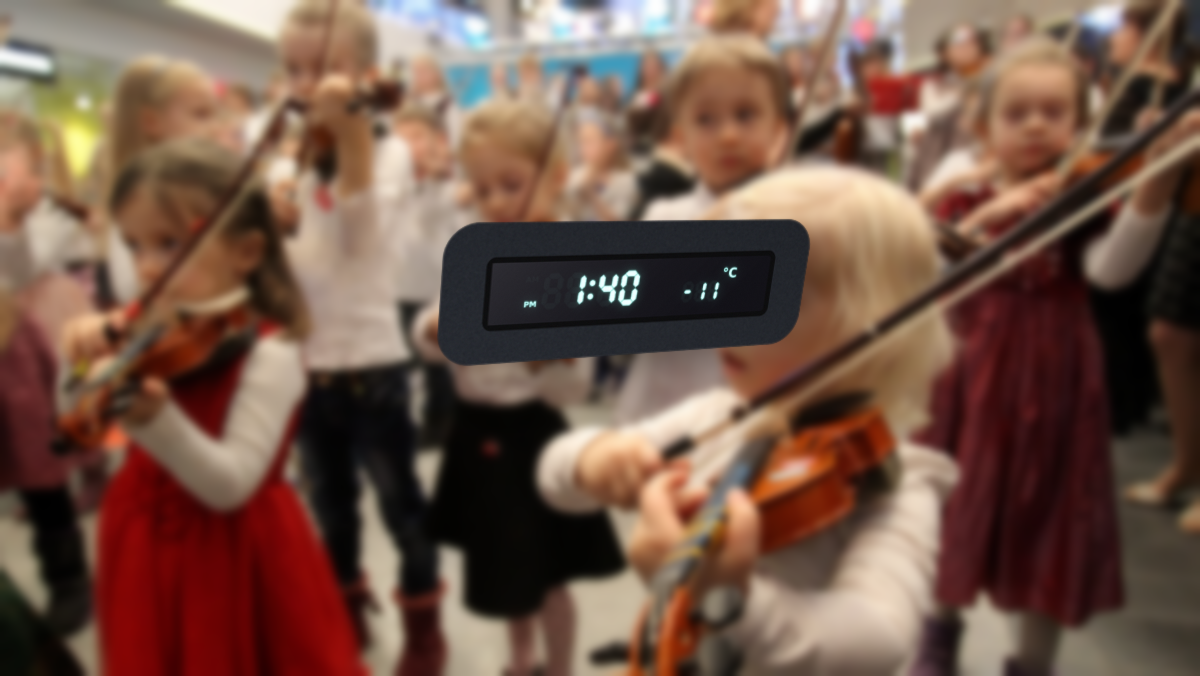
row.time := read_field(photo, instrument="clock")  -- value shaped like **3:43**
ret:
**1:40**
